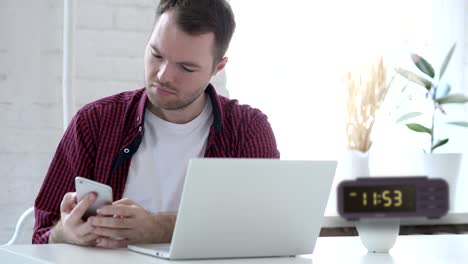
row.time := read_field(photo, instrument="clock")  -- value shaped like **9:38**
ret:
**11:53**
